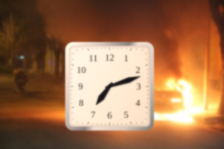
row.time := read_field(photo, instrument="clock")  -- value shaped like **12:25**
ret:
**7:12**
